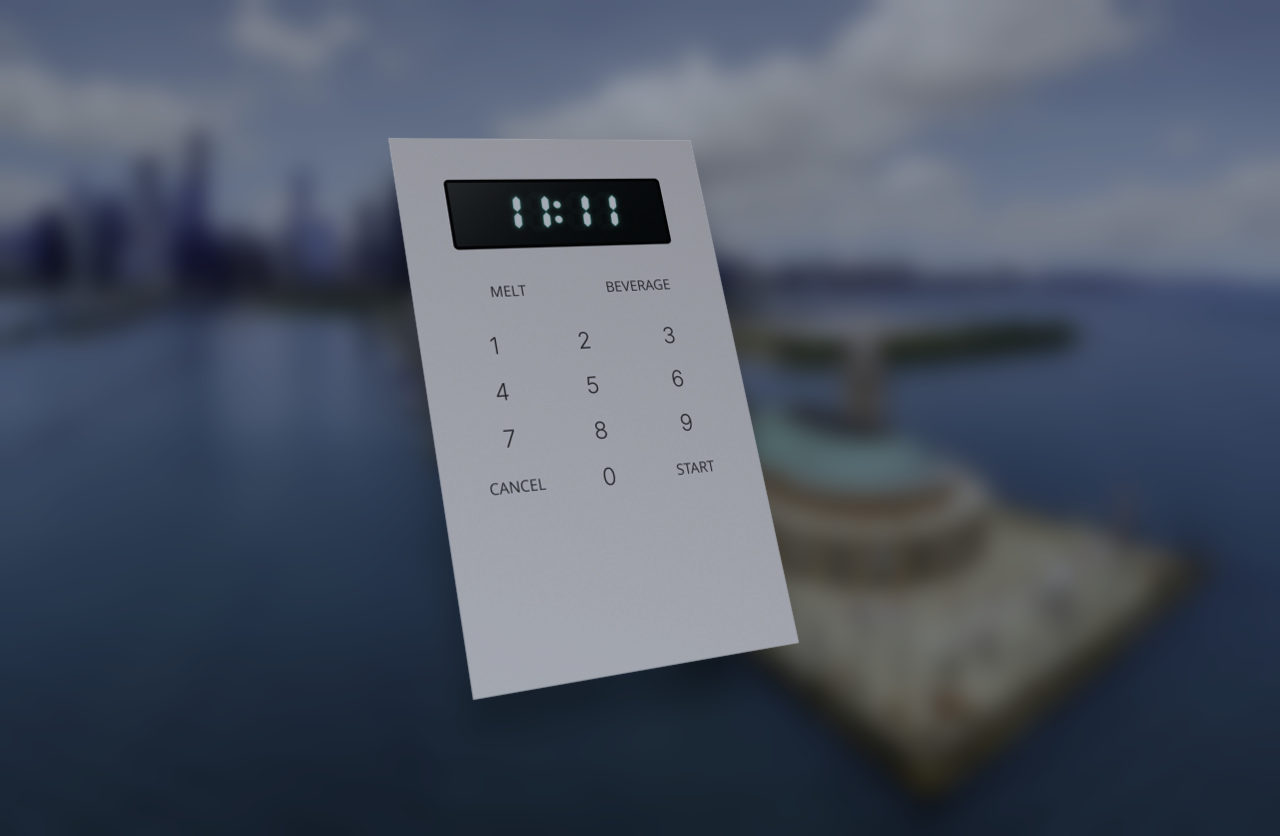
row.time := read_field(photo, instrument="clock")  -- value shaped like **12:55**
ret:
**11:11**
